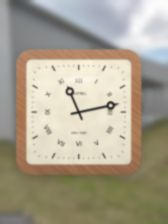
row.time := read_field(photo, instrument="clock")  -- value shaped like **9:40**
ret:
**11:13**
